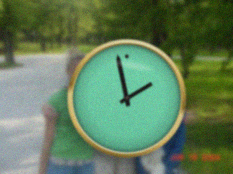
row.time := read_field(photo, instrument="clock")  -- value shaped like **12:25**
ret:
**1:58**
